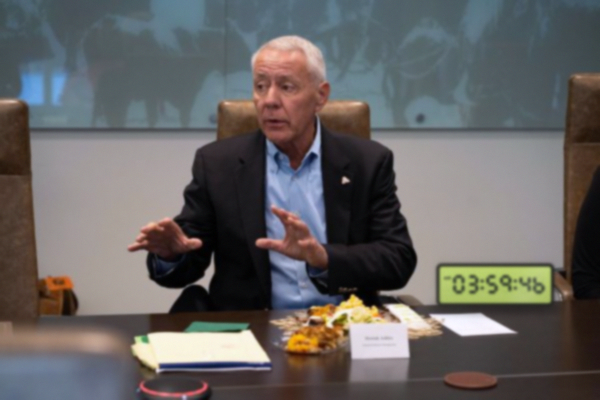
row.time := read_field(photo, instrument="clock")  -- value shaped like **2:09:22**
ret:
**3:59:46**
